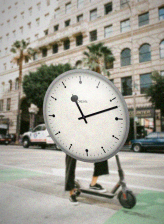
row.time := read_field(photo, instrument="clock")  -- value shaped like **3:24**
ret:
**11:12**
